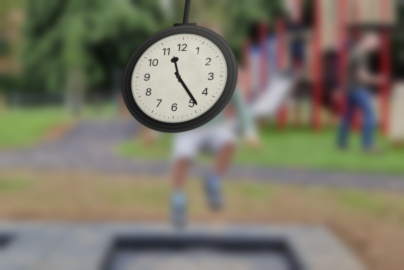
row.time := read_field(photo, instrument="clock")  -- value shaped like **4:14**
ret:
**11:24**
